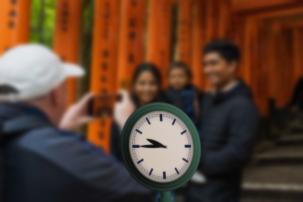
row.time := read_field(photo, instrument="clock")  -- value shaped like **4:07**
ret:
**9:45**
